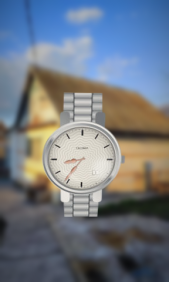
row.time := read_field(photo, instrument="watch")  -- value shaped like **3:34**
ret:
**8:36**
